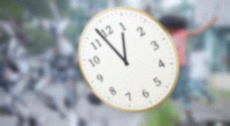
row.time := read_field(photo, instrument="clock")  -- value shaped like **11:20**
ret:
**12:58**
